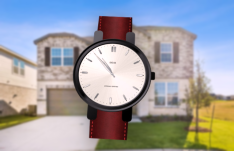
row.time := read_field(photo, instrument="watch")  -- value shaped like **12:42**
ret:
**10:53**
